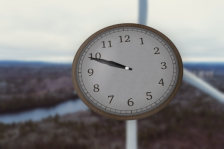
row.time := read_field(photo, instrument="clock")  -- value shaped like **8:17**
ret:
**9:49**
